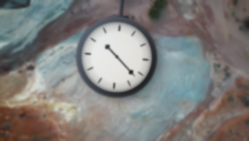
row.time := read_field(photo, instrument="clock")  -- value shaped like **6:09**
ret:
**10:22**
